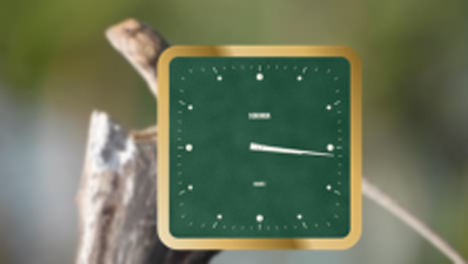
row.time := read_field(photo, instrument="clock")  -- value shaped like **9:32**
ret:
**3:16**
